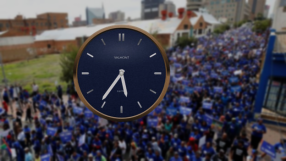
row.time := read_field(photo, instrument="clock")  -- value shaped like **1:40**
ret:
**5:36**
